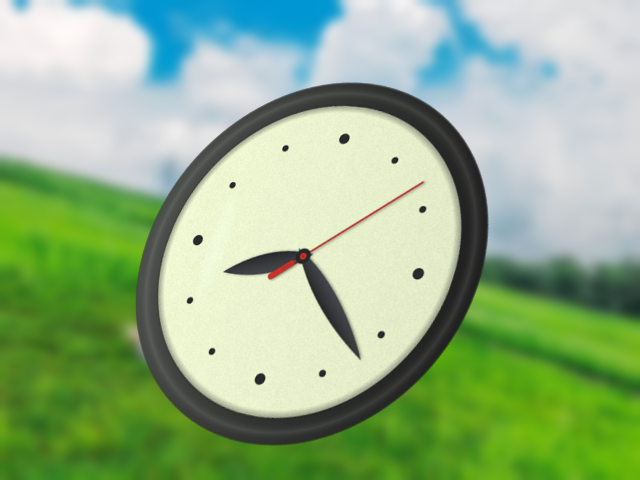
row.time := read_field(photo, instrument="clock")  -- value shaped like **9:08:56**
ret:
**8:22:08**
